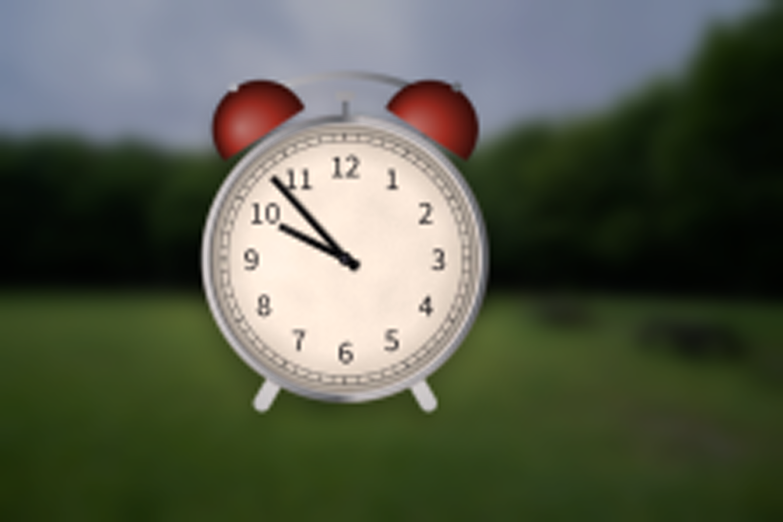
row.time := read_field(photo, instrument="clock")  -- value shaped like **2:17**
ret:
**9:53**
